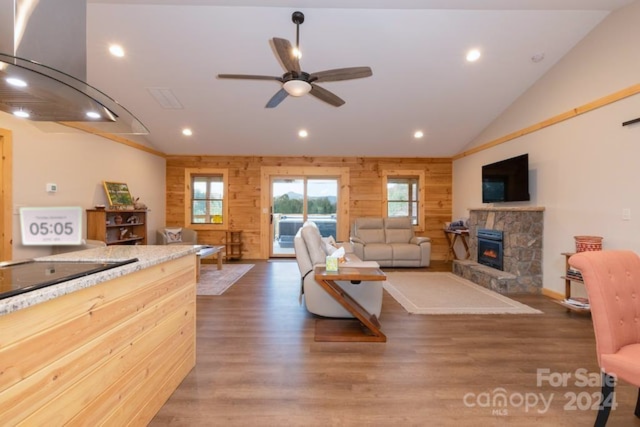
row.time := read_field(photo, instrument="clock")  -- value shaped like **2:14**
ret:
**5:05**
